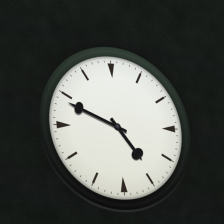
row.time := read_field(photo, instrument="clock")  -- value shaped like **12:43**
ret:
**4:49**
